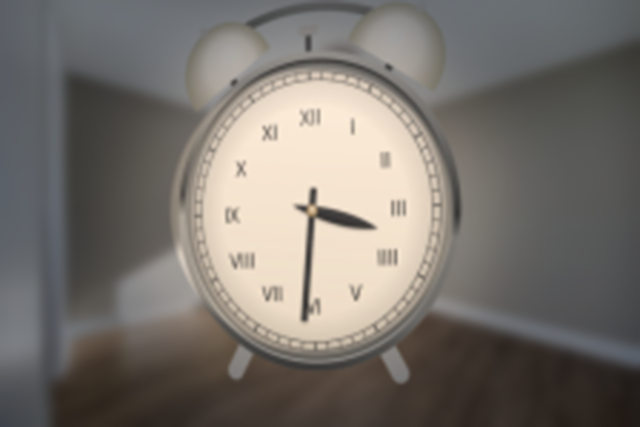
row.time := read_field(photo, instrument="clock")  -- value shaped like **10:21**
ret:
**3:31**
